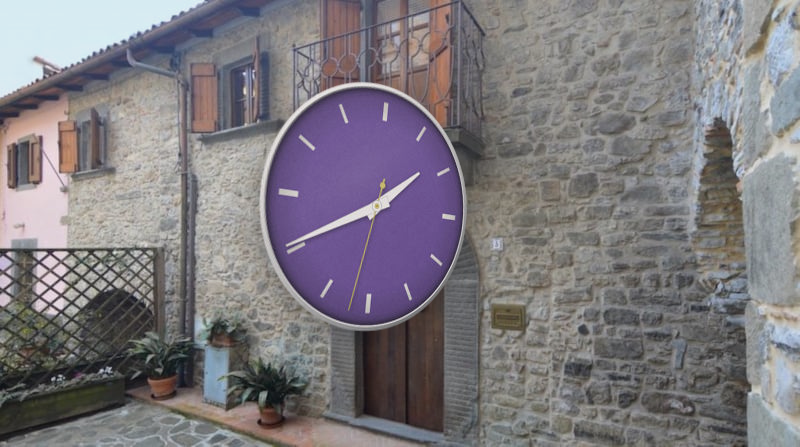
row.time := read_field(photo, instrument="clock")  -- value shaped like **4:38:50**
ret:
**1:40:32**
